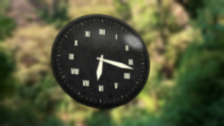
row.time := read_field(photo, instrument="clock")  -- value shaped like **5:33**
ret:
**6:17**
